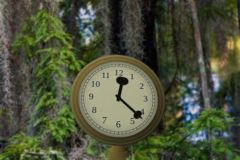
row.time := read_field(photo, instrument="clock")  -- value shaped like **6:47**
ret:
**12:22**
